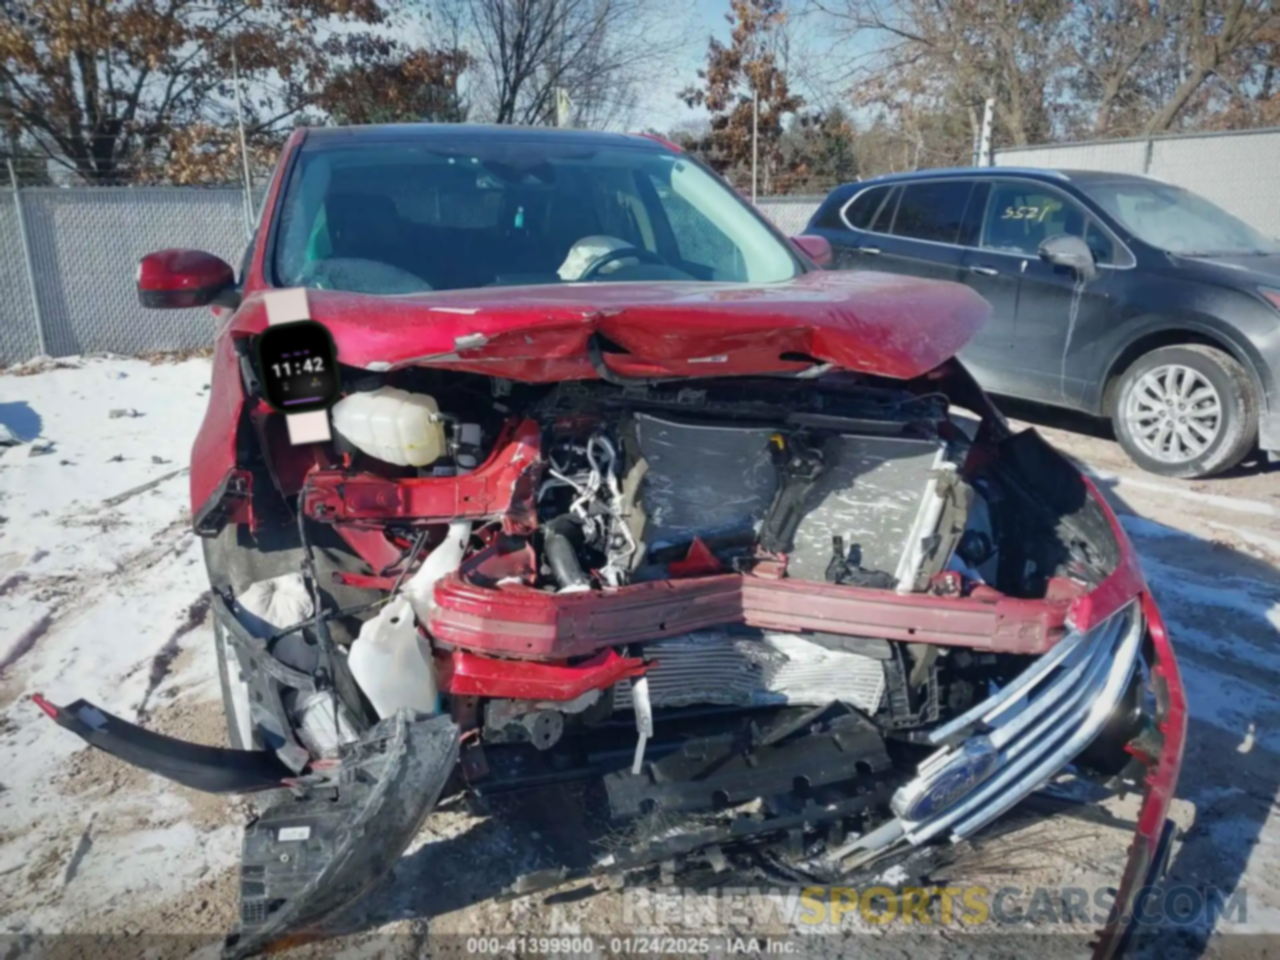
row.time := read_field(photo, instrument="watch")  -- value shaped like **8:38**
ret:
**11:42**
